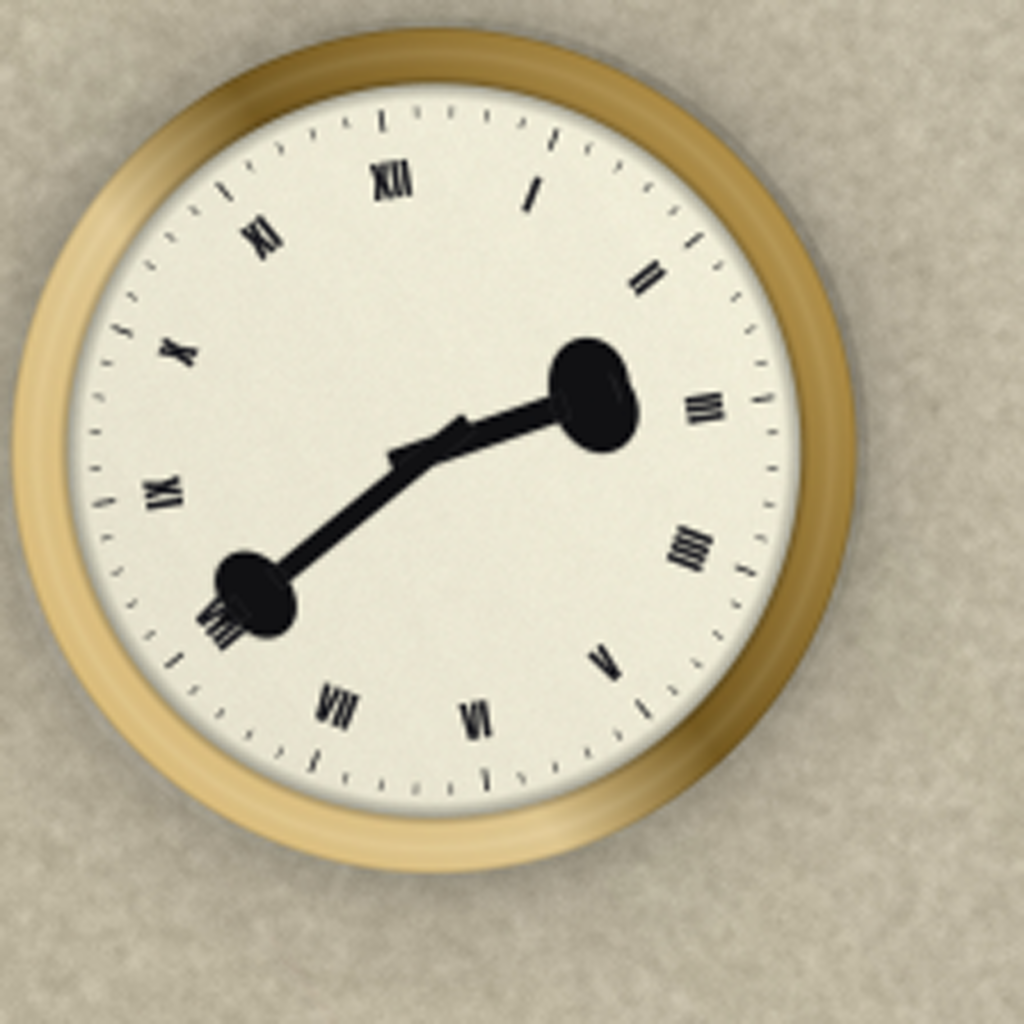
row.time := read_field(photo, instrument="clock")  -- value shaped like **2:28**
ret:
**2:40**
